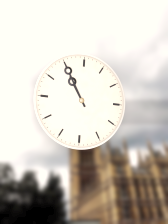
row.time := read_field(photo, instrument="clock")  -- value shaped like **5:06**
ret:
**10:55**
